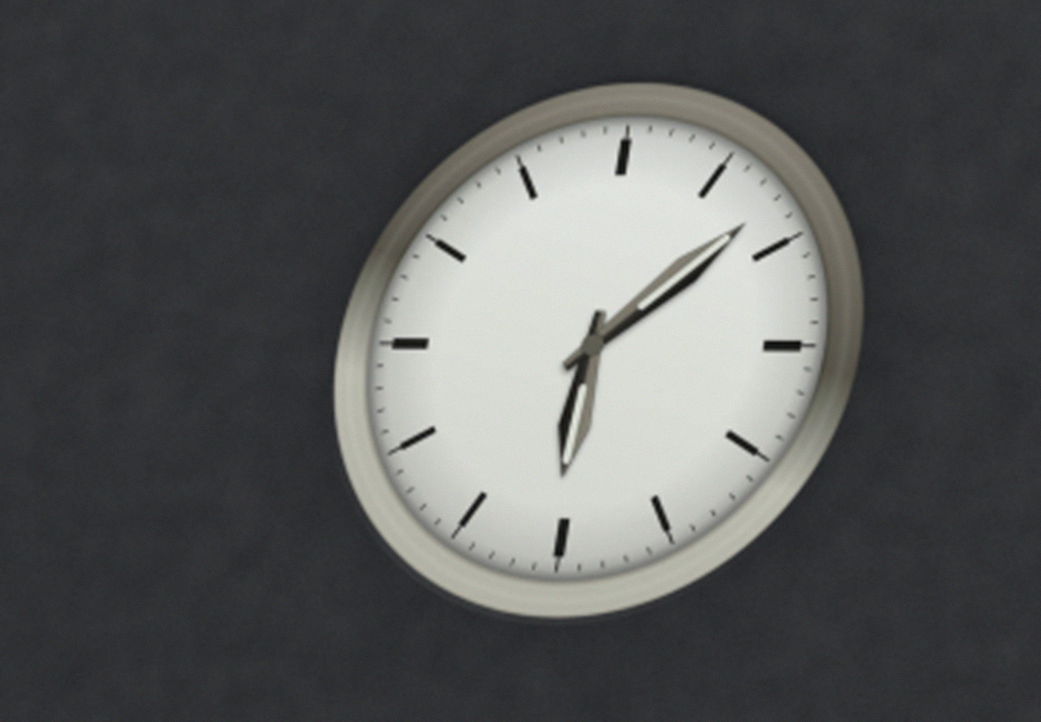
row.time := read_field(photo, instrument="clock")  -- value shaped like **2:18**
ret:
**6:08**
